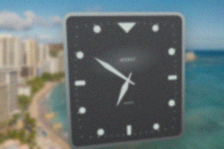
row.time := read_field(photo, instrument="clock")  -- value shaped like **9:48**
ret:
**6:51**
